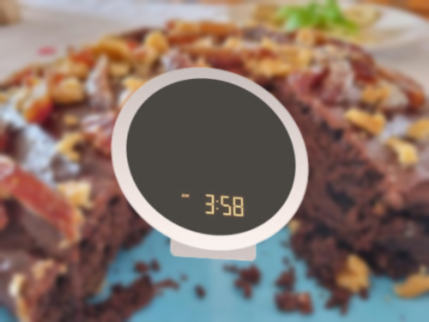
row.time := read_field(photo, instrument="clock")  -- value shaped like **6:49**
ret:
**3:58**
